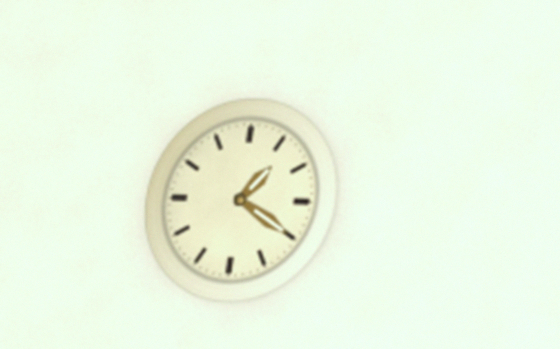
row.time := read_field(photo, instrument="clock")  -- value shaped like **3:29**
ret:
**1:20**
